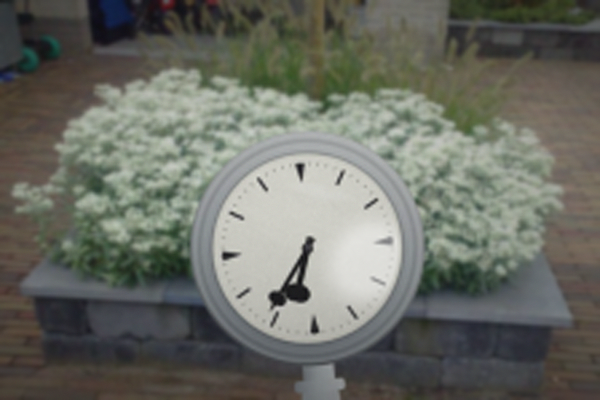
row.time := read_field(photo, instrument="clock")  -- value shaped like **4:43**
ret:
**6:36**
